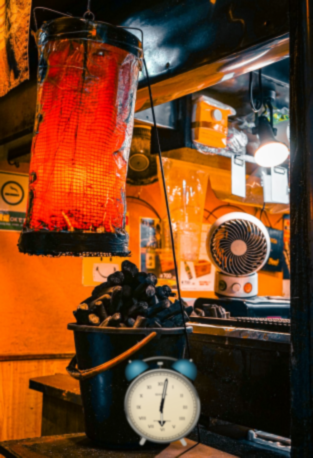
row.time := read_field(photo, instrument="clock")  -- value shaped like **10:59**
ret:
**6:02**
